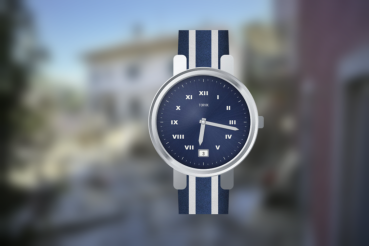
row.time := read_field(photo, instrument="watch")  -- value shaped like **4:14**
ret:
**6:17**
